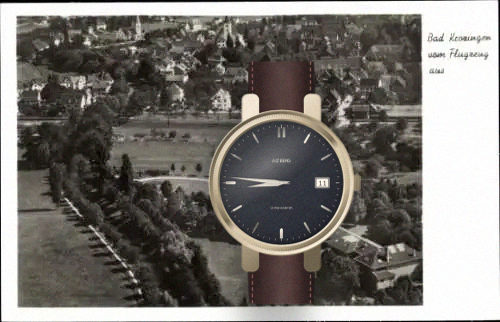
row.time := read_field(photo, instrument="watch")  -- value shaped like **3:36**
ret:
**8:46**
